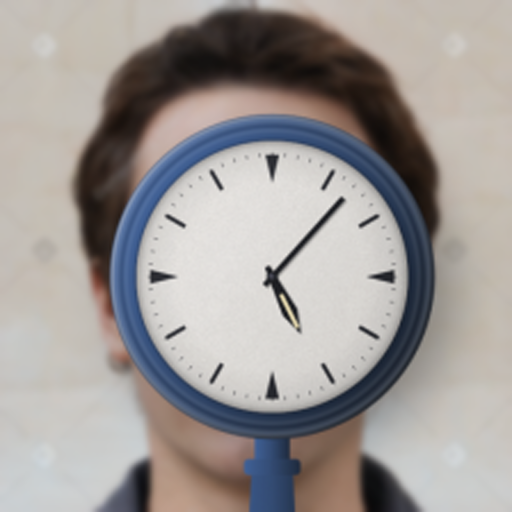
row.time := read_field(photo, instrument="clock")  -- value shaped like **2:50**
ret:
**5:07**
